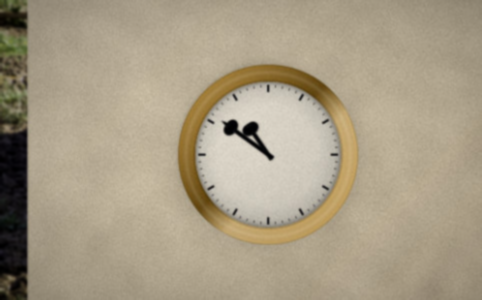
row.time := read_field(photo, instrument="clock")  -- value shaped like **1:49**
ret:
**10:51**
